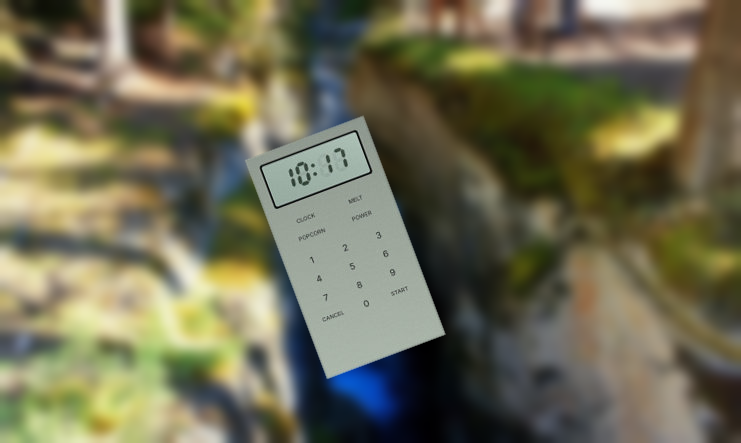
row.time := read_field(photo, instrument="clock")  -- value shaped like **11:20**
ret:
**10:17**
